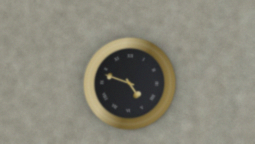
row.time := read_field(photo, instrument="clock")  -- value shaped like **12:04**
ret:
**4:48**
